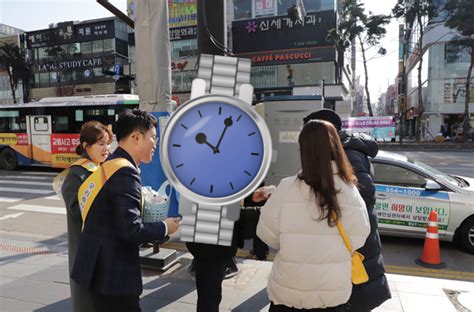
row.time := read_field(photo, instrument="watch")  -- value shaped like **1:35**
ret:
**10:03**
